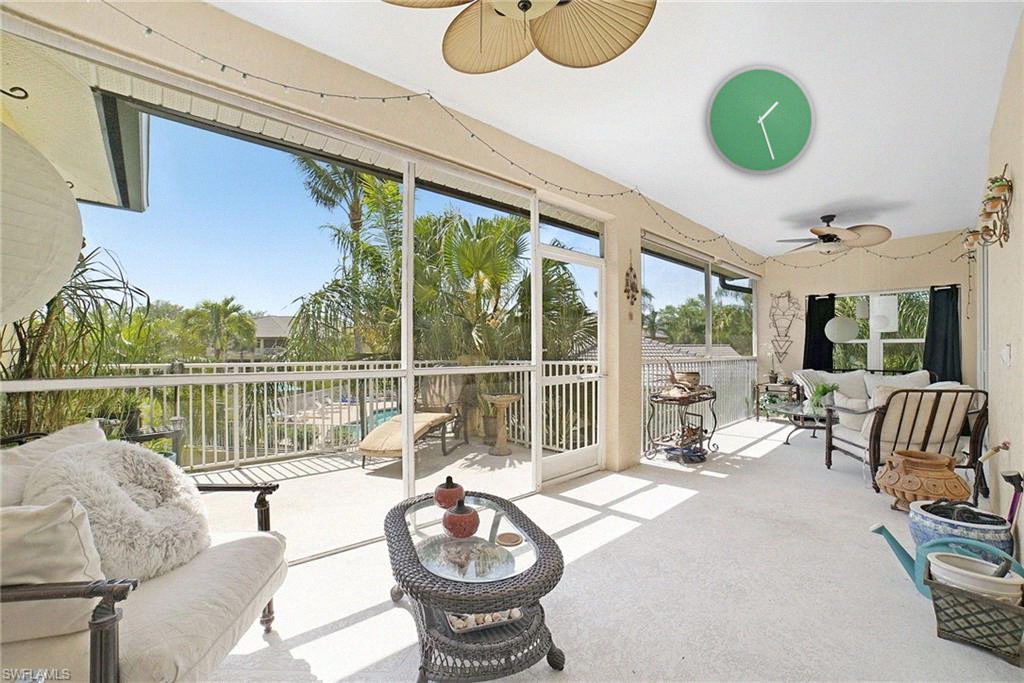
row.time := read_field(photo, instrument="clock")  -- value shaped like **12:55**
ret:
**1:27**
